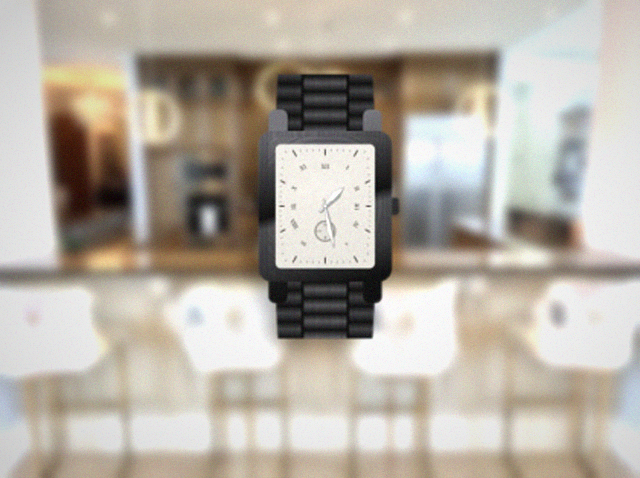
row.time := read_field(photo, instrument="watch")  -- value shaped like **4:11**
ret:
**1:28**
